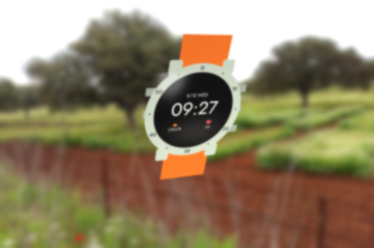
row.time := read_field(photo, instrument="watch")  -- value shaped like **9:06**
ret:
**9:27**
